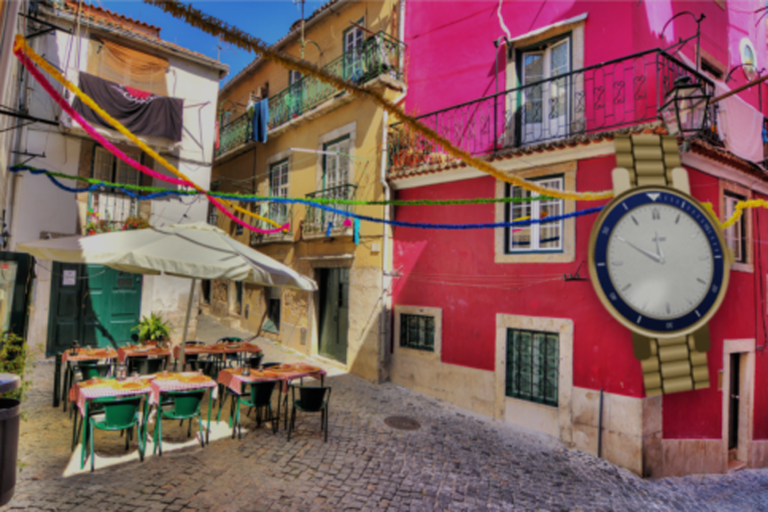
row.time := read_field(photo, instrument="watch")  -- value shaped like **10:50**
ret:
**11:50**
